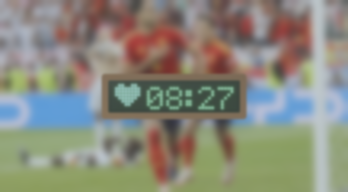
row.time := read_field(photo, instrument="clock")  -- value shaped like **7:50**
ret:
**8:27**
